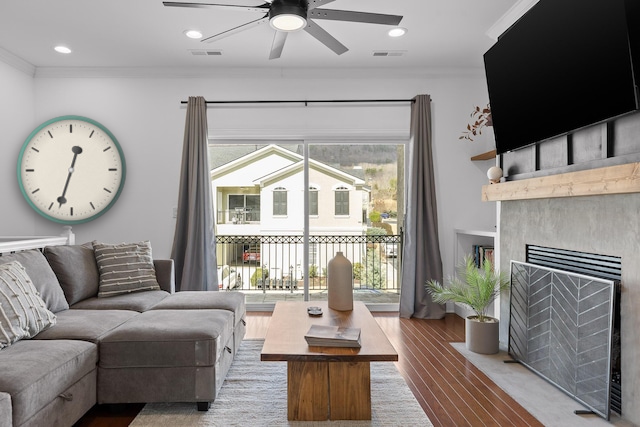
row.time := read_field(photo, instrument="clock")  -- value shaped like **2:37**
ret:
**12:33**
